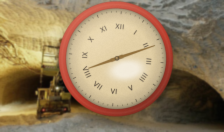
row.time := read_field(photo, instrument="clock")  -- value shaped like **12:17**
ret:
**8:11**
